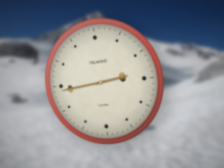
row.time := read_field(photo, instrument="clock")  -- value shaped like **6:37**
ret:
**2:44**
